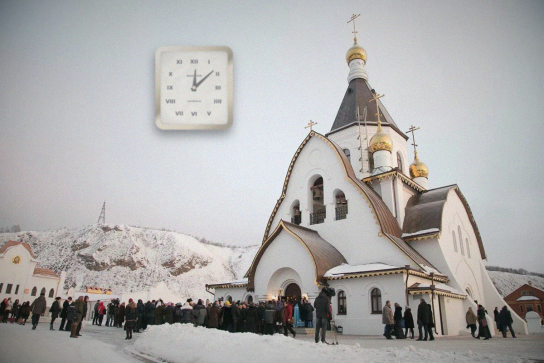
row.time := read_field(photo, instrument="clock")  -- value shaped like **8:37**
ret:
**12:08**
